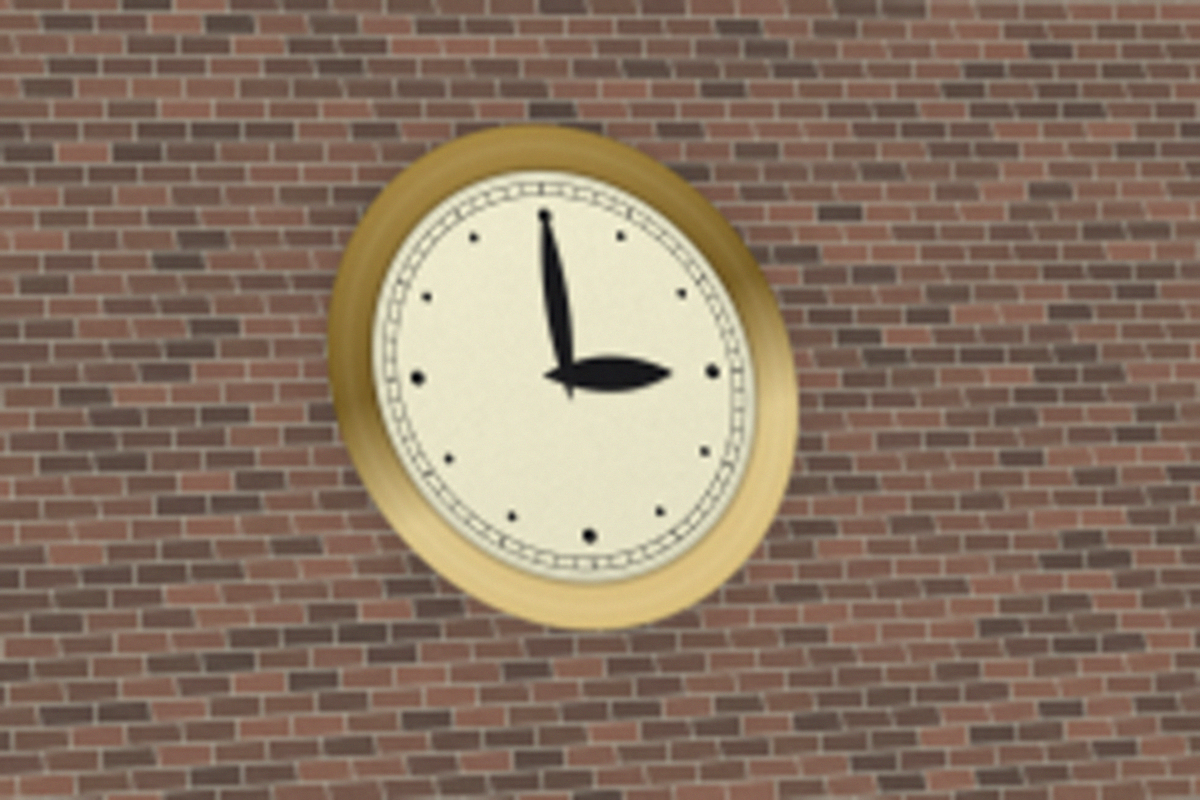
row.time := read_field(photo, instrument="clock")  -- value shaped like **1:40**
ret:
**3:00**
